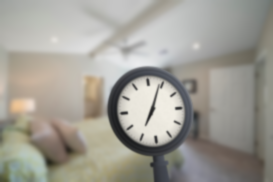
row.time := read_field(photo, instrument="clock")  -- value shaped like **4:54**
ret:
**7:04**
